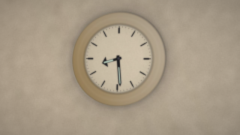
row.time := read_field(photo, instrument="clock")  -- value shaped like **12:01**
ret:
**8:29**
